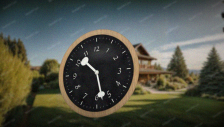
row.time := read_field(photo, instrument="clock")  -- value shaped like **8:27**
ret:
**10:28**
